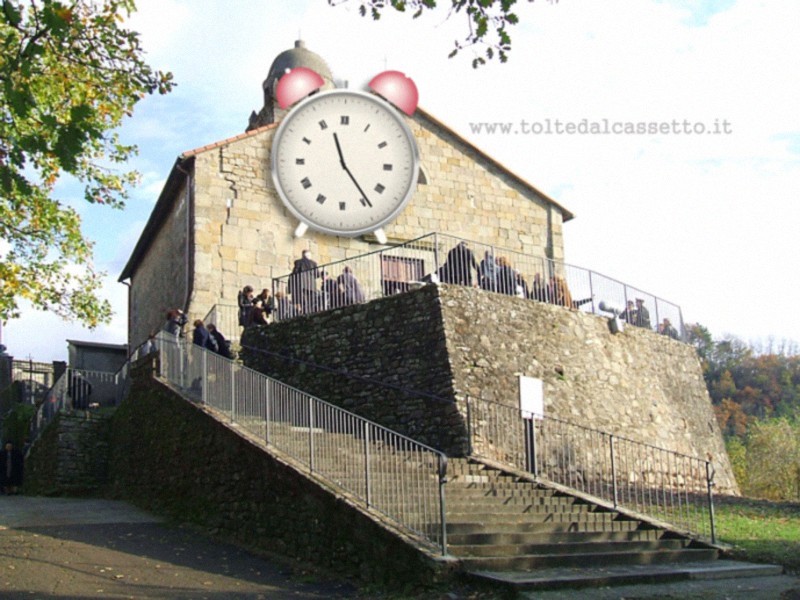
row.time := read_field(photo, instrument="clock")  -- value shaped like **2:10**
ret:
**11:24**
